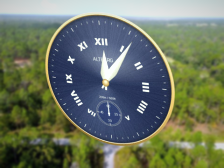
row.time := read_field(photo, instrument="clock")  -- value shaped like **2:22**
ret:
**12:06**
